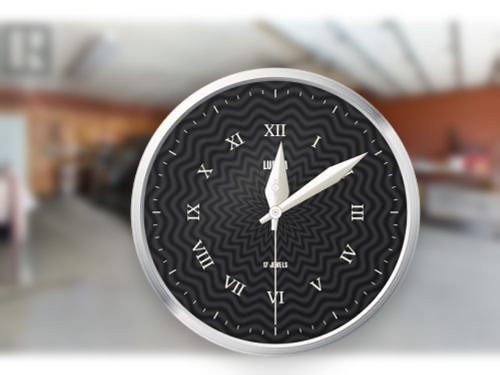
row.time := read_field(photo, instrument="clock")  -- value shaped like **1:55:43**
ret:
**12:09:30**
